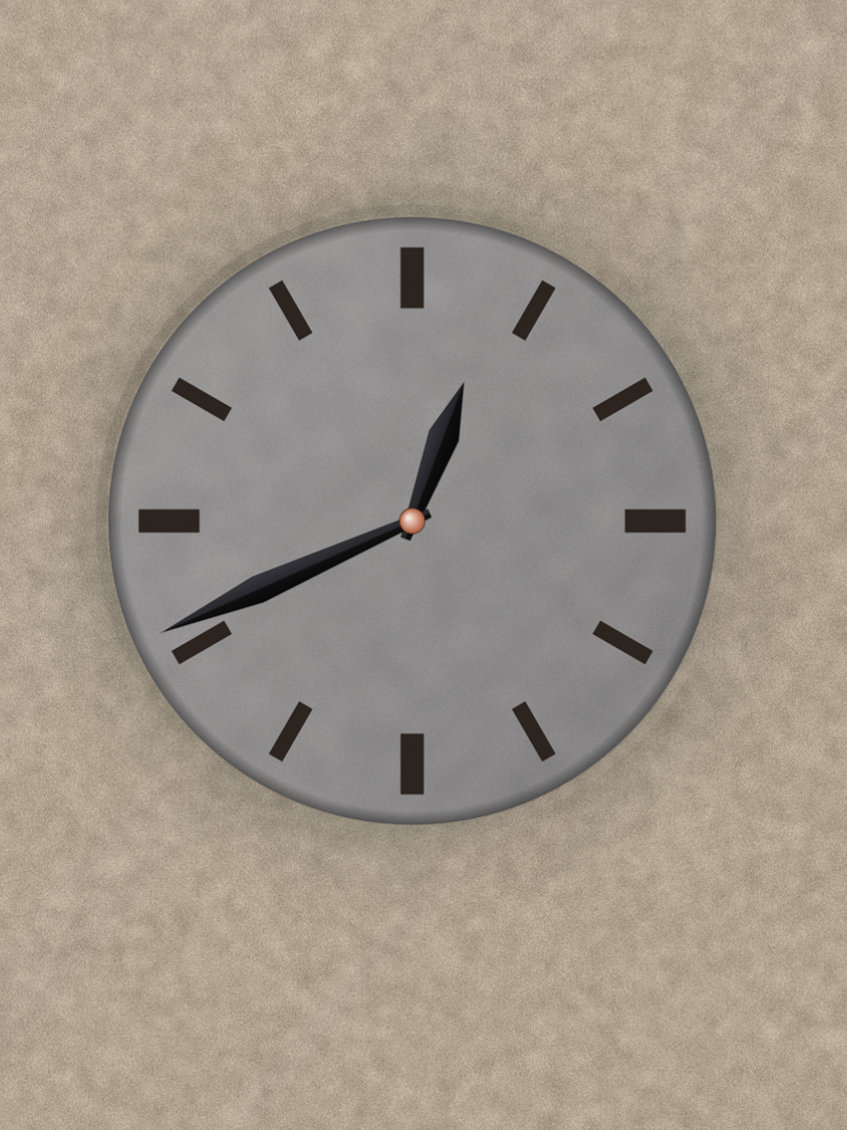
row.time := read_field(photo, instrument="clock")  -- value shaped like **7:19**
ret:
**12:41**
